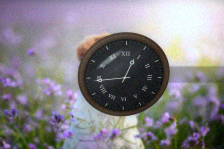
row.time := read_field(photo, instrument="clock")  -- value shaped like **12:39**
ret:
**12:44**
